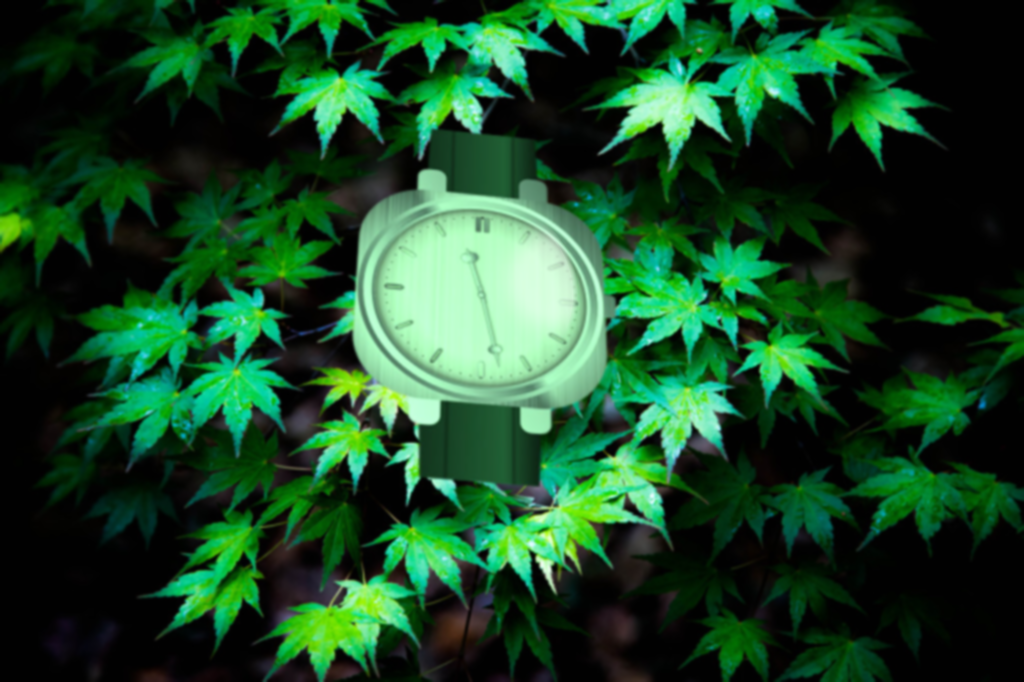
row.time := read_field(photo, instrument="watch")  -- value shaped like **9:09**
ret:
**11:28**
